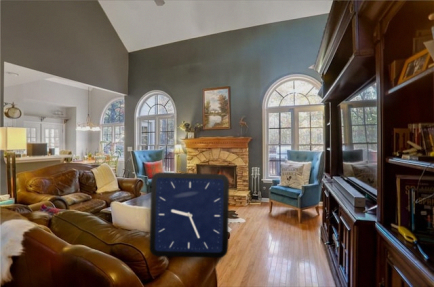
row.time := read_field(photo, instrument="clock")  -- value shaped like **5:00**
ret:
**9:26**
